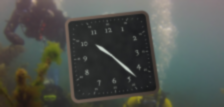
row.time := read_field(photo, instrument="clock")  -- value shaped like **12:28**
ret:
**10:23**
